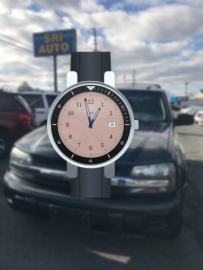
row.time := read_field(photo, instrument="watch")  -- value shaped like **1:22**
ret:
**12:58**
